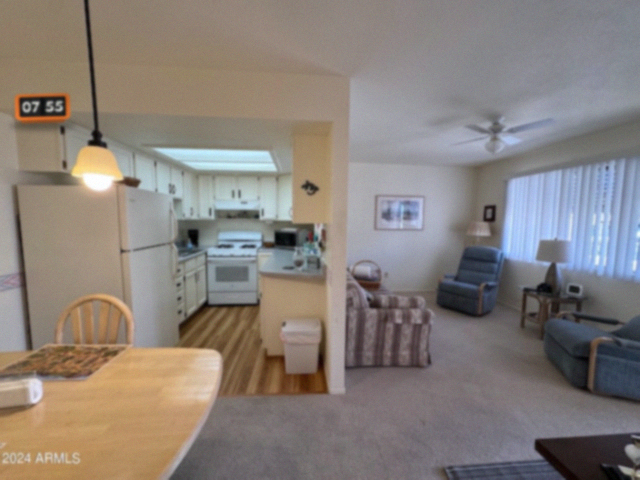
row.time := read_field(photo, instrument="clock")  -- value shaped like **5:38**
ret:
**7:55**
